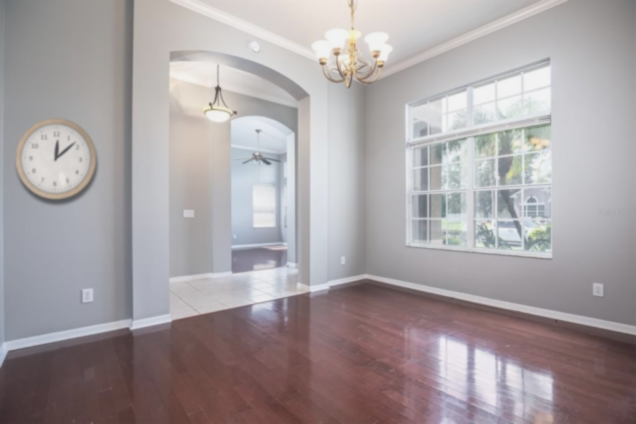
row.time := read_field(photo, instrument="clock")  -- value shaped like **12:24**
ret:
**12:08**
